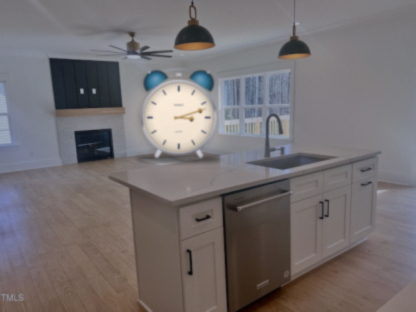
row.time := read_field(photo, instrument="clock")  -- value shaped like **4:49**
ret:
**3:12**
